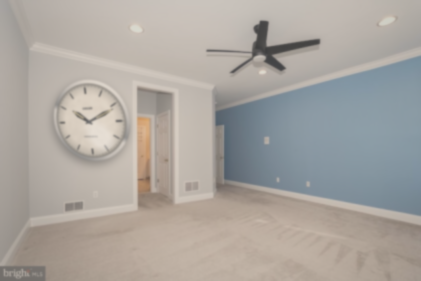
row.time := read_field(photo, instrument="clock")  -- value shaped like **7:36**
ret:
**10:11**
